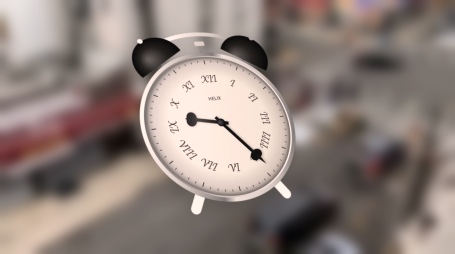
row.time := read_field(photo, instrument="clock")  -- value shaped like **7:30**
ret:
**9:24**
